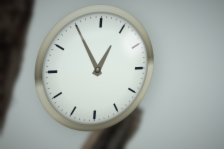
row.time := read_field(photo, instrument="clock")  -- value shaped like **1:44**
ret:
**12:55**
